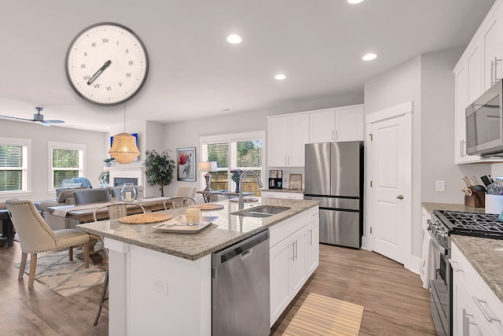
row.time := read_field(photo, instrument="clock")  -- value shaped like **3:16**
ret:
**7:38**
